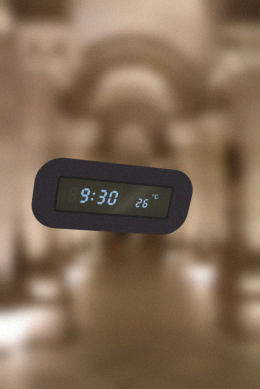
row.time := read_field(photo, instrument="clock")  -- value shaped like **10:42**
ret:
**9:30**
